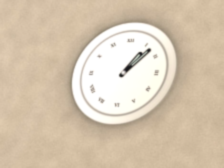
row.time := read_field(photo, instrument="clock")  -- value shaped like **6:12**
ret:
**1:07**
